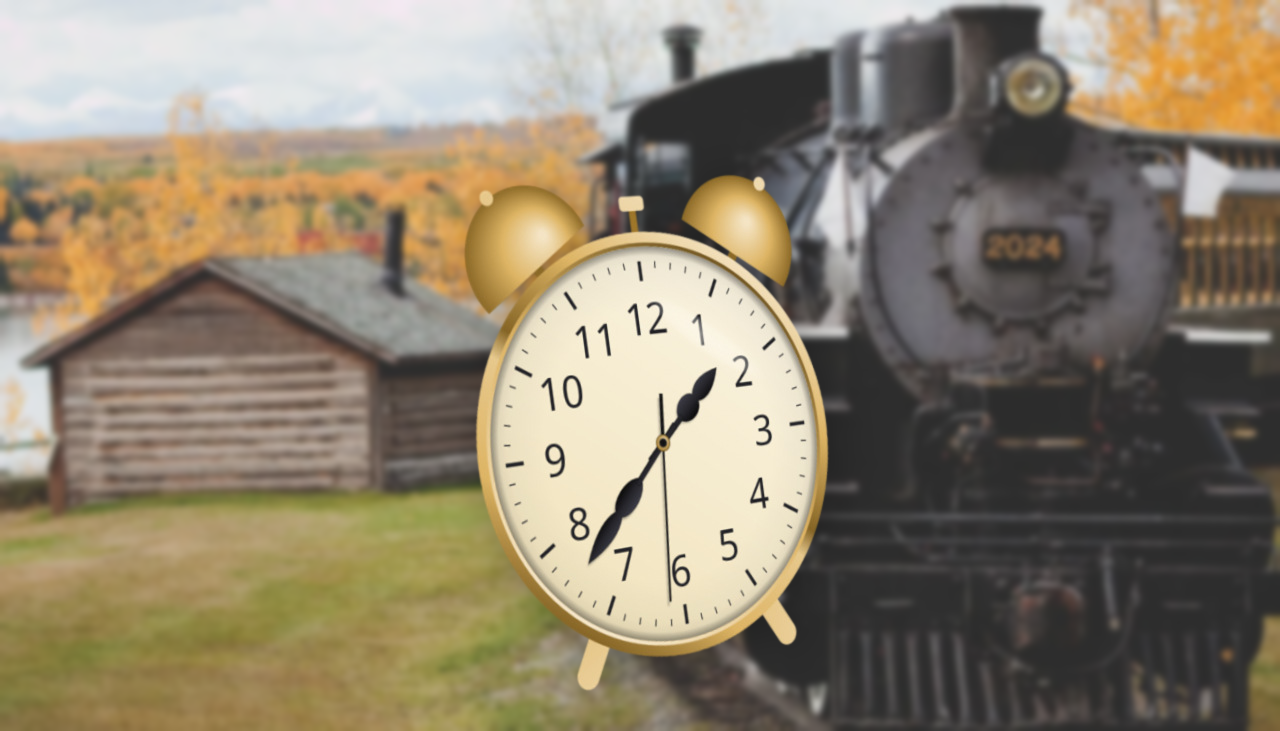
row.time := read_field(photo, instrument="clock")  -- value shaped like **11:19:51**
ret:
**1:37:31**
